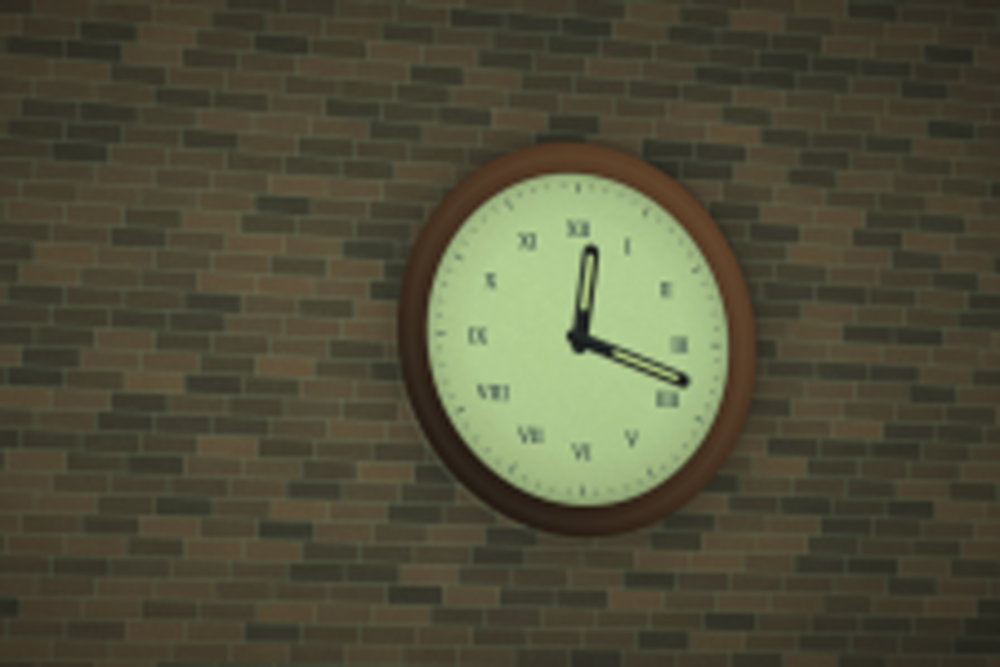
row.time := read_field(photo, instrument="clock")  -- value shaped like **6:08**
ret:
**12:18**
